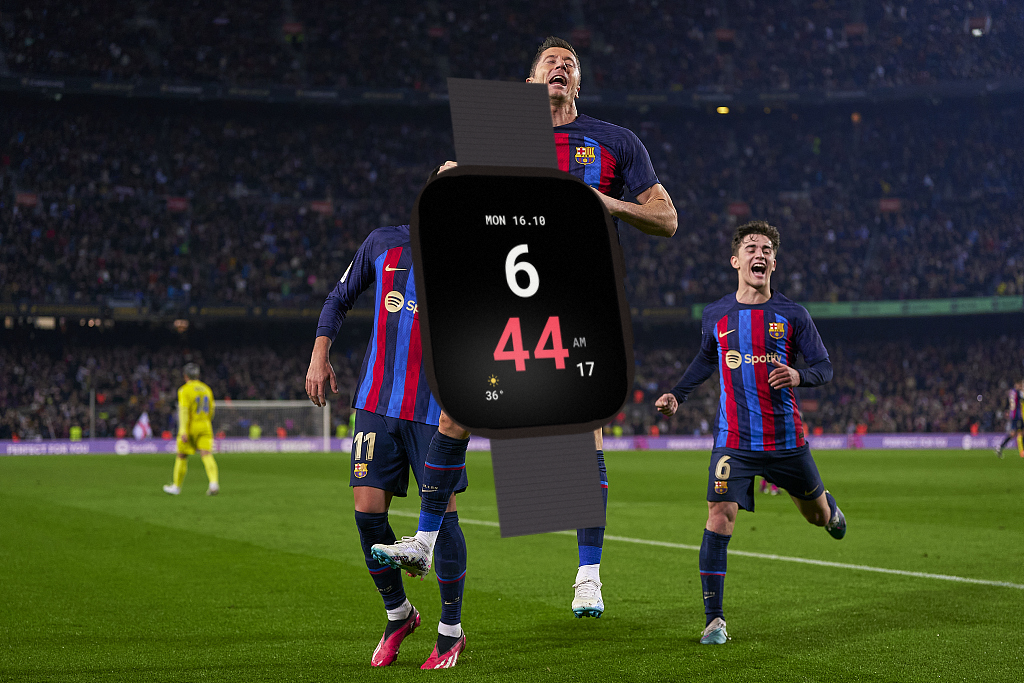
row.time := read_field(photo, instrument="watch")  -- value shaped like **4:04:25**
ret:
**6:44:17**
